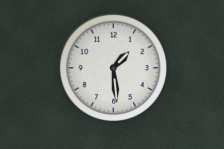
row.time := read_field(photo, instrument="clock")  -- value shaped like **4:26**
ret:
**1:29**
